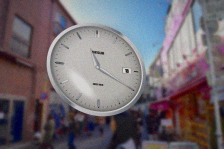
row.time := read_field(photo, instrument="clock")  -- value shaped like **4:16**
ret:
**11:20**
